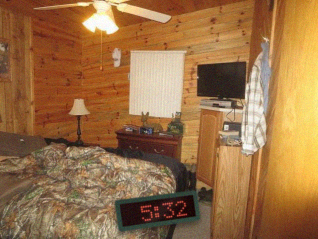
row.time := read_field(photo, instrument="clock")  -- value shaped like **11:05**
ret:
**5:32**
